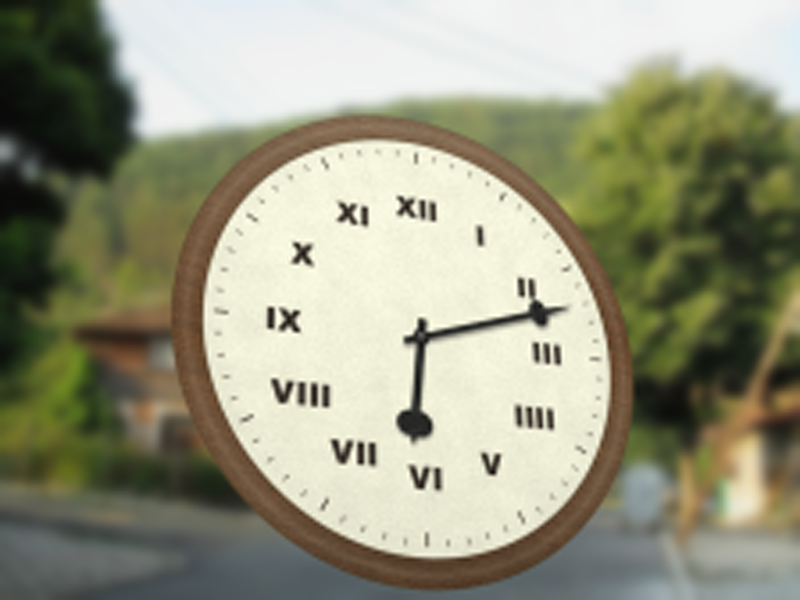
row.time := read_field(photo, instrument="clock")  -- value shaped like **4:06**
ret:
**6:12**
